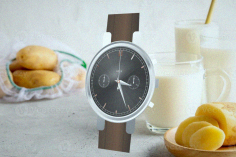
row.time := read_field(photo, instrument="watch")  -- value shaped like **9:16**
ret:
**3:26**
